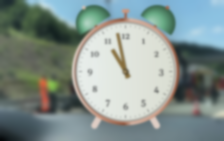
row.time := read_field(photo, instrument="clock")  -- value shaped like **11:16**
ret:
**10:58**
